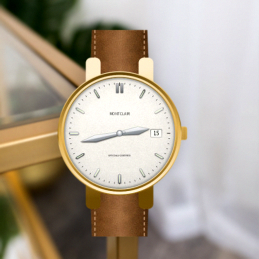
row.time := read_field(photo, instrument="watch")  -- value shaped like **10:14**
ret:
**2:43**
